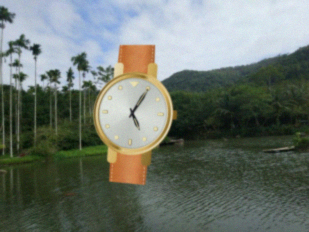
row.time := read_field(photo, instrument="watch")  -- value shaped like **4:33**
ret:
**5:05**
